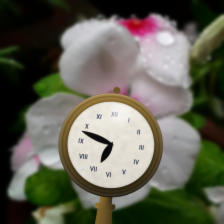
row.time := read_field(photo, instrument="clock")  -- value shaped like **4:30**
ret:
**6:48**
